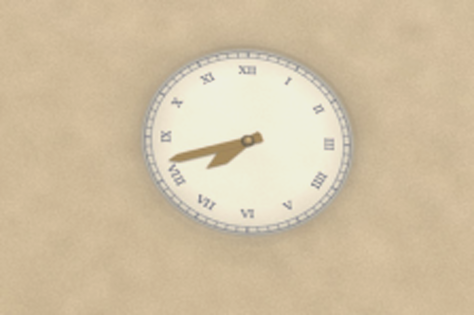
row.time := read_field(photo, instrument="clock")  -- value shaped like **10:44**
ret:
**7:42**
